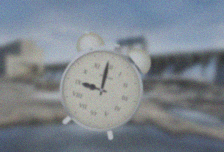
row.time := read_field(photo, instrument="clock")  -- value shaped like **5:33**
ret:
**8:59**
